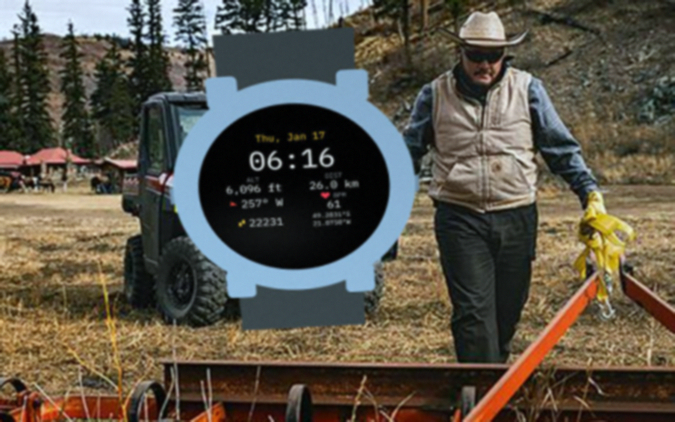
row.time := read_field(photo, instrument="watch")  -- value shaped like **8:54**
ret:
**6:16**
